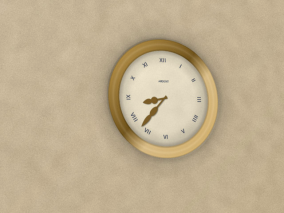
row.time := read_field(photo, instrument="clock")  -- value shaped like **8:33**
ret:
**8:37**
